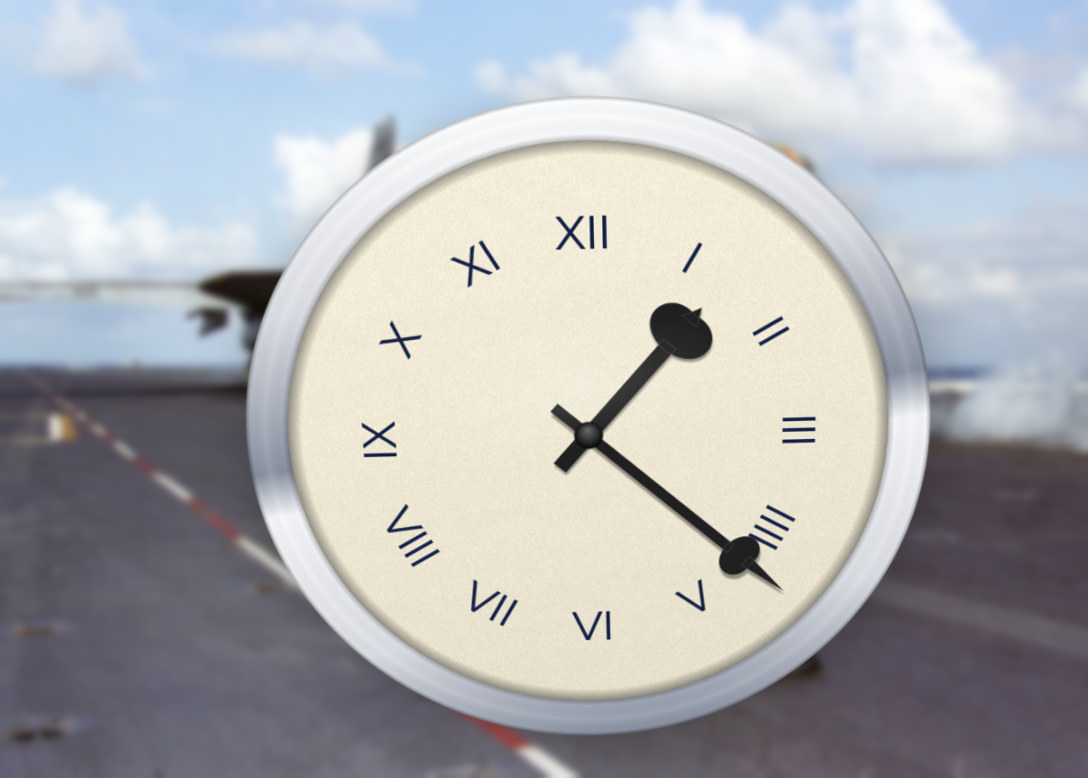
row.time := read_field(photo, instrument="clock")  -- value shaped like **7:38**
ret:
**1:22**
